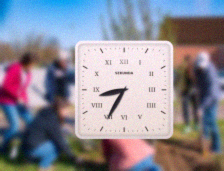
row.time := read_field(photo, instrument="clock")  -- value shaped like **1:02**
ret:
**8:35**
